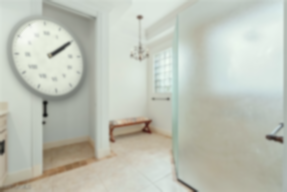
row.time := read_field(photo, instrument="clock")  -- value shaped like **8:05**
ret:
**2:10**
